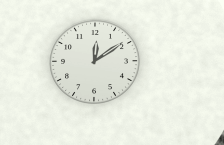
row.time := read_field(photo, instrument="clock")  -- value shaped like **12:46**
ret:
**12:09**
